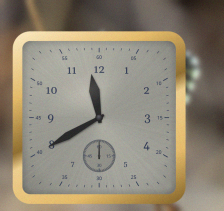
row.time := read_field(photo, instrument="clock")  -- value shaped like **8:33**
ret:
**11:40**
